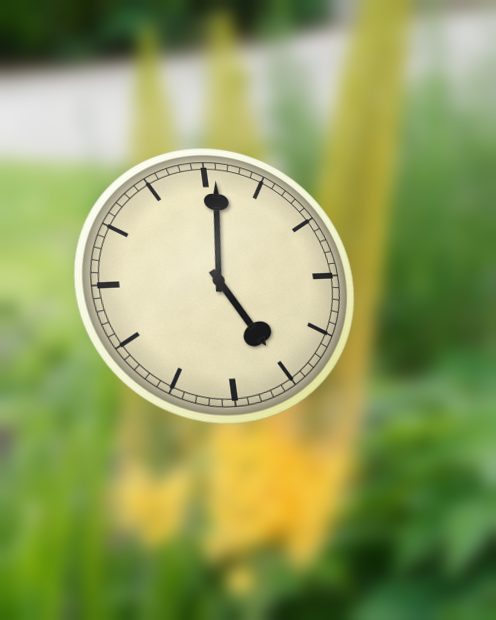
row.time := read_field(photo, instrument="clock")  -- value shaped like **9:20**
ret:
**5:01**
